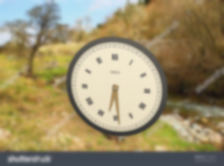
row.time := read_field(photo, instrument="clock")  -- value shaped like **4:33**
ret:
**6:29**
